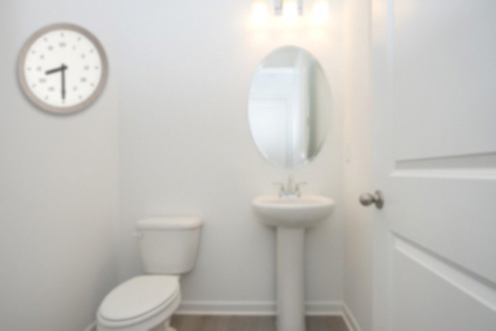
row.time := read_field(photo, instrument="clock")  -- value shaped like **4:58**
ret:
**8:30**
